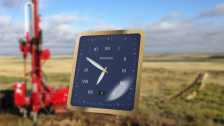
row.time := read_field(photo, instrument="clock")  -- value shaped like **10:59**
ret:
**6:50**
